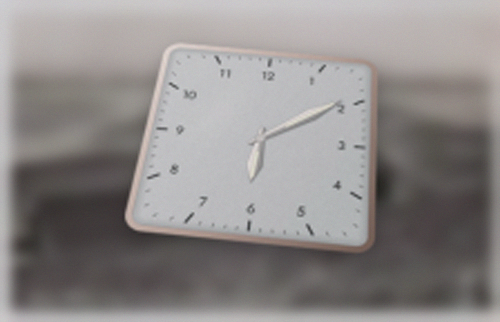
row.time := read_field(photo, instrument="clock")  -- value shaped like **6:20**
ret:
**6:09**
